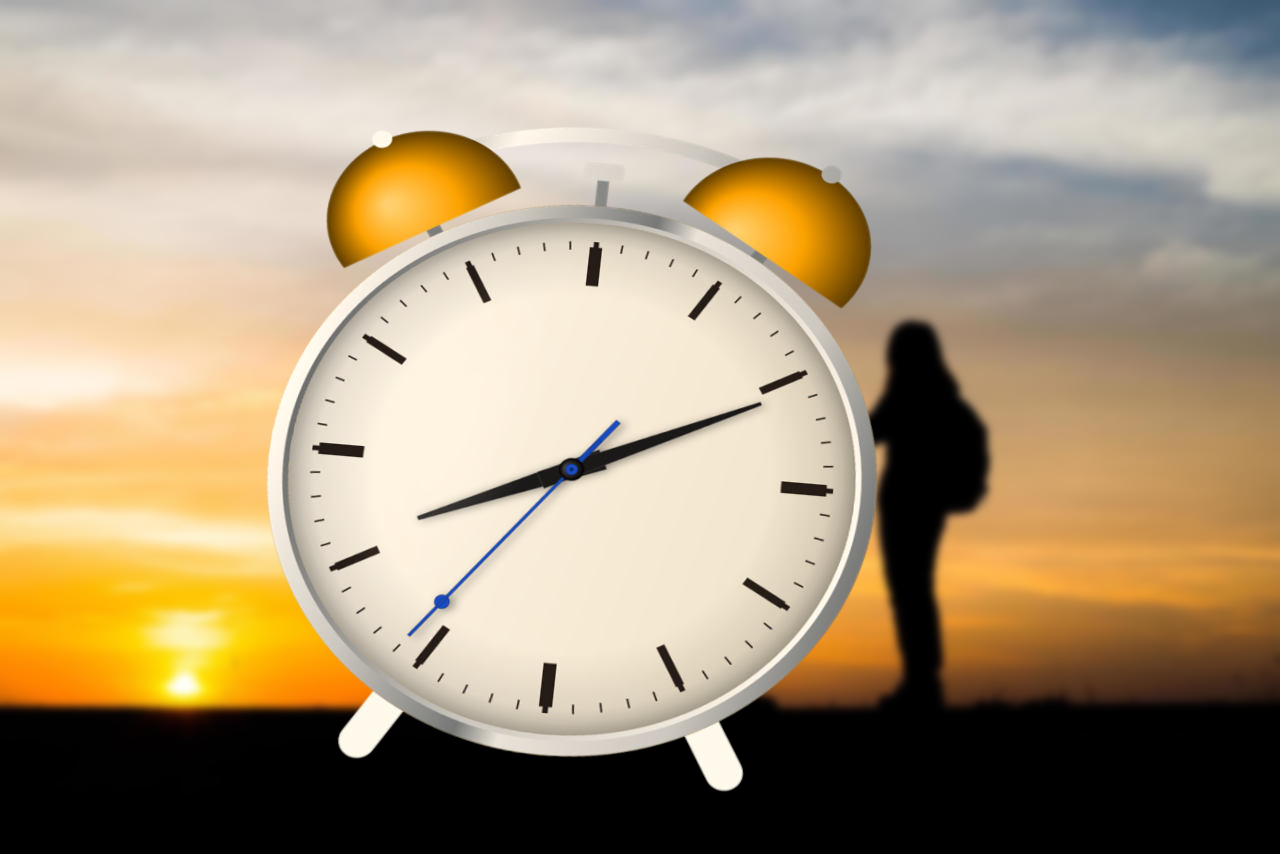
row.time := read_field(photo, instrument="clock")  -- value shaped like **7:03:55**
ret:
**8:10:36**
